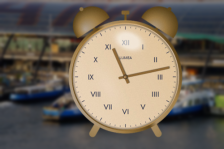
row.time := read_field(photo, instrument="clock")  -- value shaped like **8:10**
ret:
**11:13**
